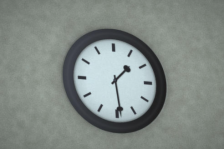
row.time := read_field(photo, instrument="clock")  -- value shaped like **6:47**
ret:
**1:29**
